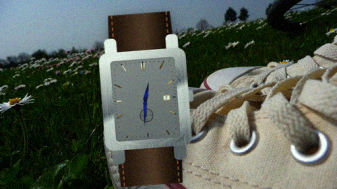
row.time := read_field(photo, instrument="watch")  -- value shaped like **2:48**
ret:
**12:31**
